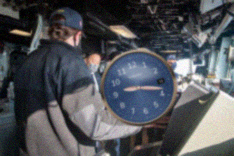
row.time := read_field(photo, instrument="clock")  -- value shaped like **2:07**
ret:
**9:18**
